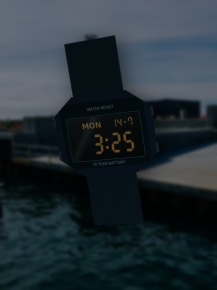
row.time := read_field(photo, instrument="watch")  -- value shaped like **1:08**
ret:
**3:25**
